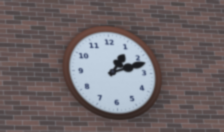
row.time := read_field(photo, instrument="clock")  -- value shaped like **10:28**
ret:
**1:12**
